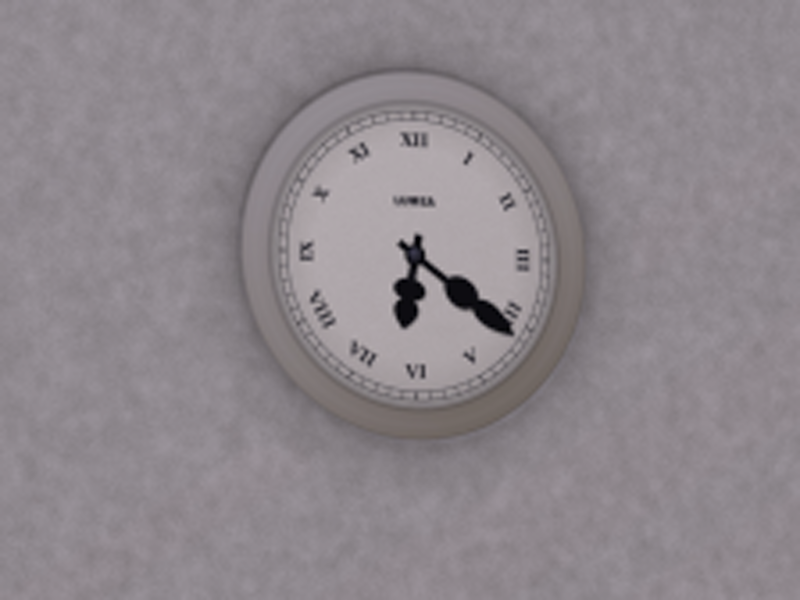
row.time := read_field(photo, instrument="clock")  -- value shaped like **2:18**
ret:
**6:21**
